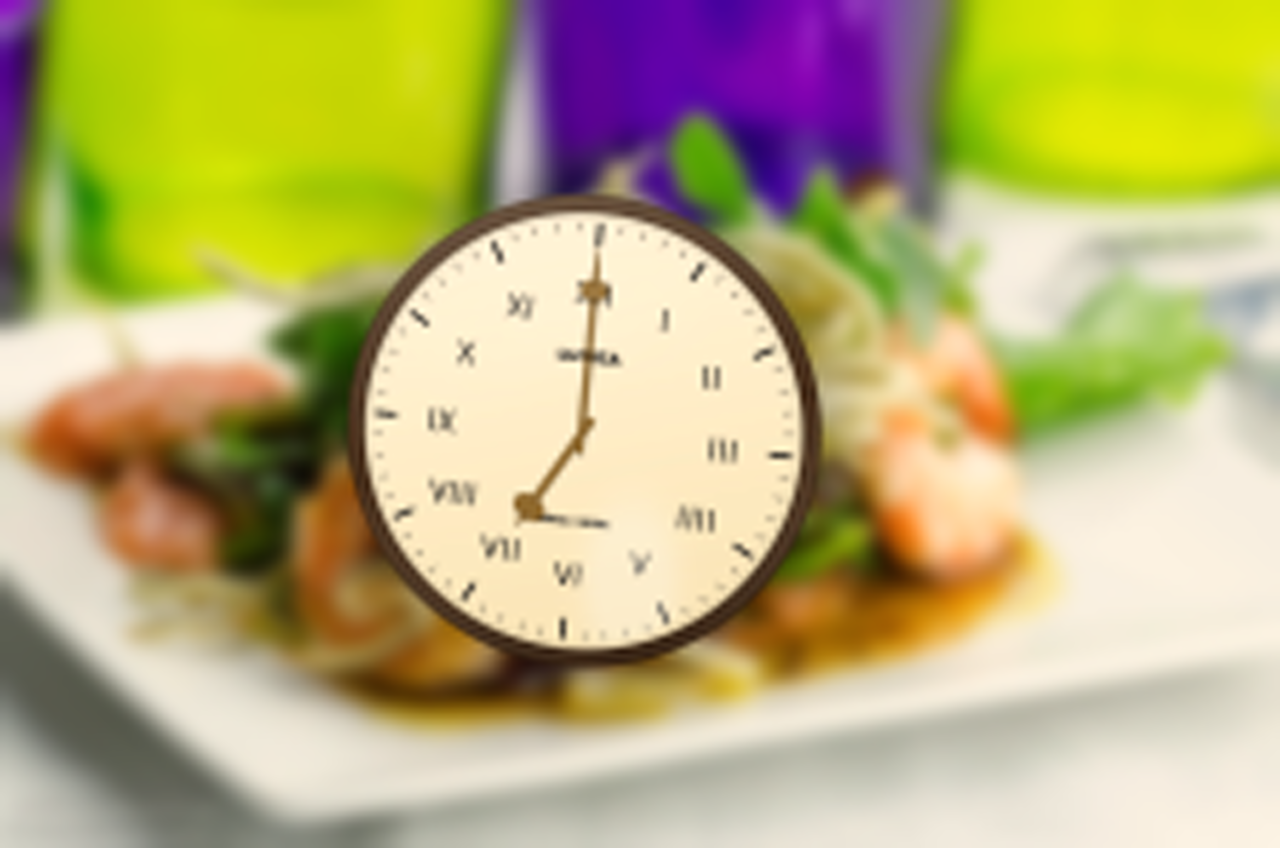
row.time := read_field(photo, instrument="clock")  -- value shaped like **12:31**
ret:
**7:00**
